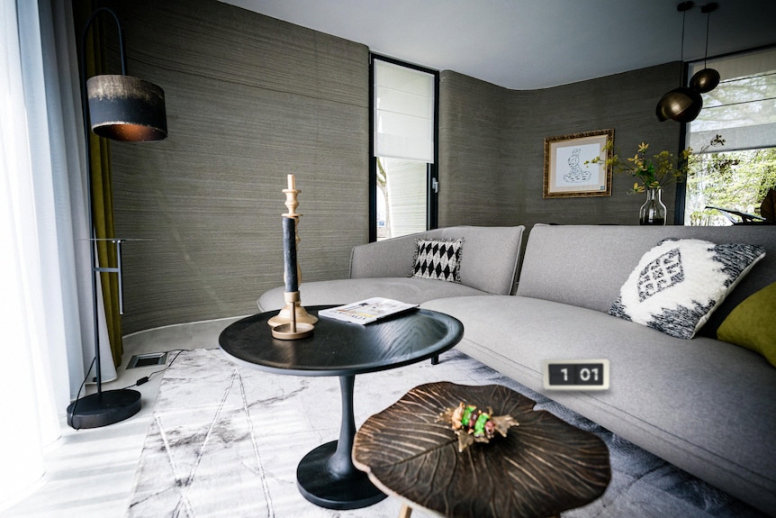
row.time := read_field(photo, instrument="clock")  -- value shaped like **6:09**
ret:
**1:01**
